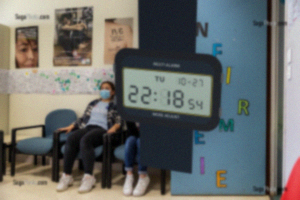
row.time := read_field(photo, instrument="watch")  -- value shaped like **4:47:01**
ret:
**22:18:54**
